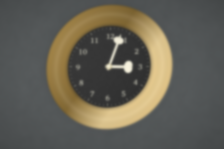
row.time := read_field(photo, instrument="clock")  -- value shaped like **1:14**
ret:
**3:03**
